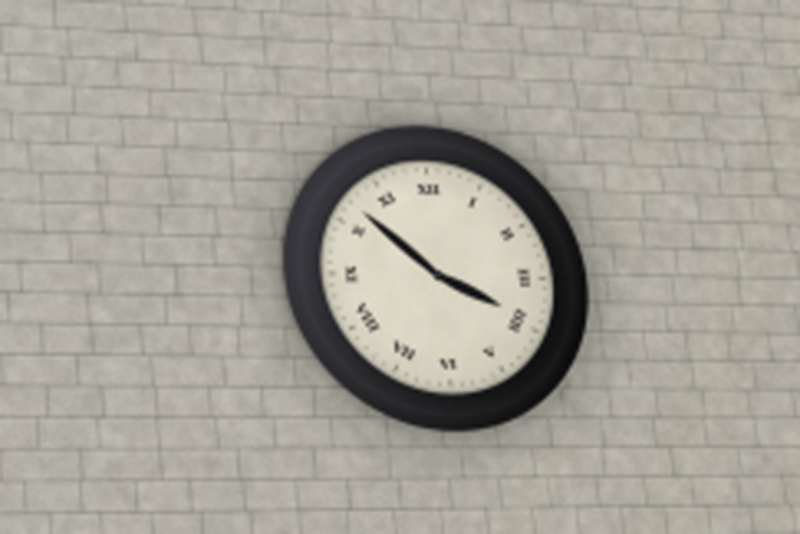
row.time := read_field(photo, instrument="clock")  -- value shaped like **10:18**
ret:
**3:52**
